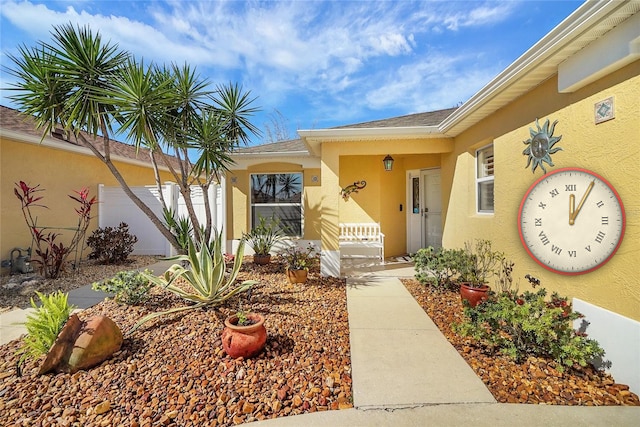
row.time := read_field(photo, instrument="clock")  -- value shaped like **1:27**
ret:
**12:05**
